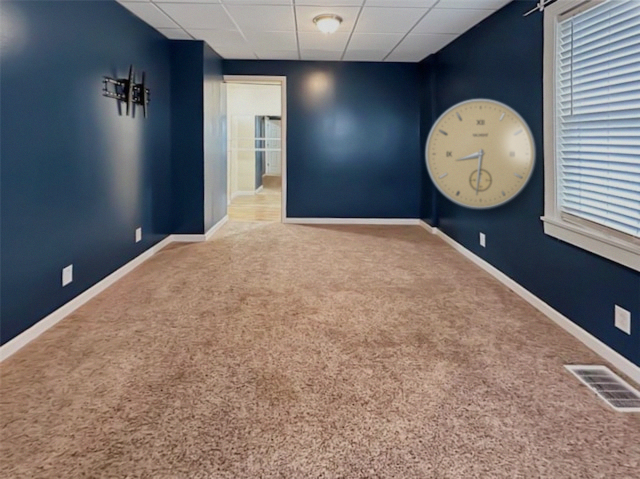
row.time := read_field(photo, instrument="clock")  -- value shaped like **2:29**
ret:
**8:31**
